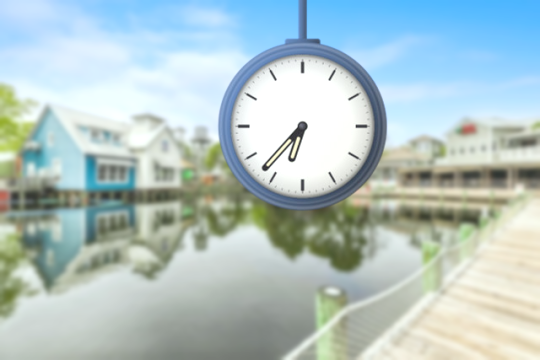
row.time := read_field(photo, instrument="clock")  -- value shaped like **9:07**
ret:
**6:37**
